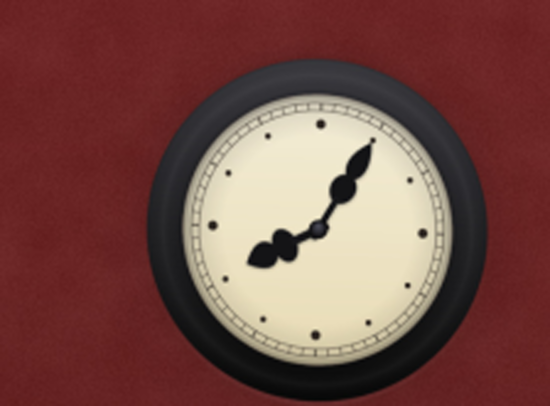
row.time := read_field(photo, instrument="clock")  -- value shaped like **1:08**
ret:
**8:05**
